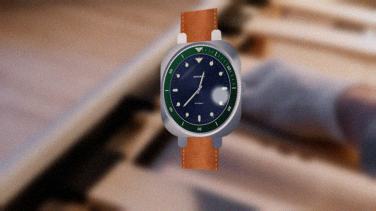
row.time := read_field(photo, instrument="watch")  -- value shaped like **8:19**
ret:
**12:38**
